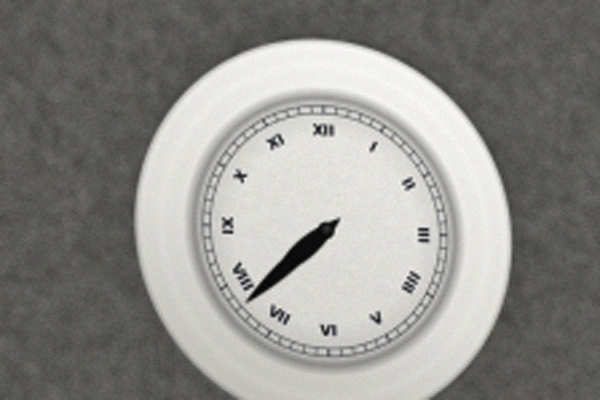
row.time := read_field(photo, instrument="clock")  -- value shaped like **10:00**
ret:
**7:38**
